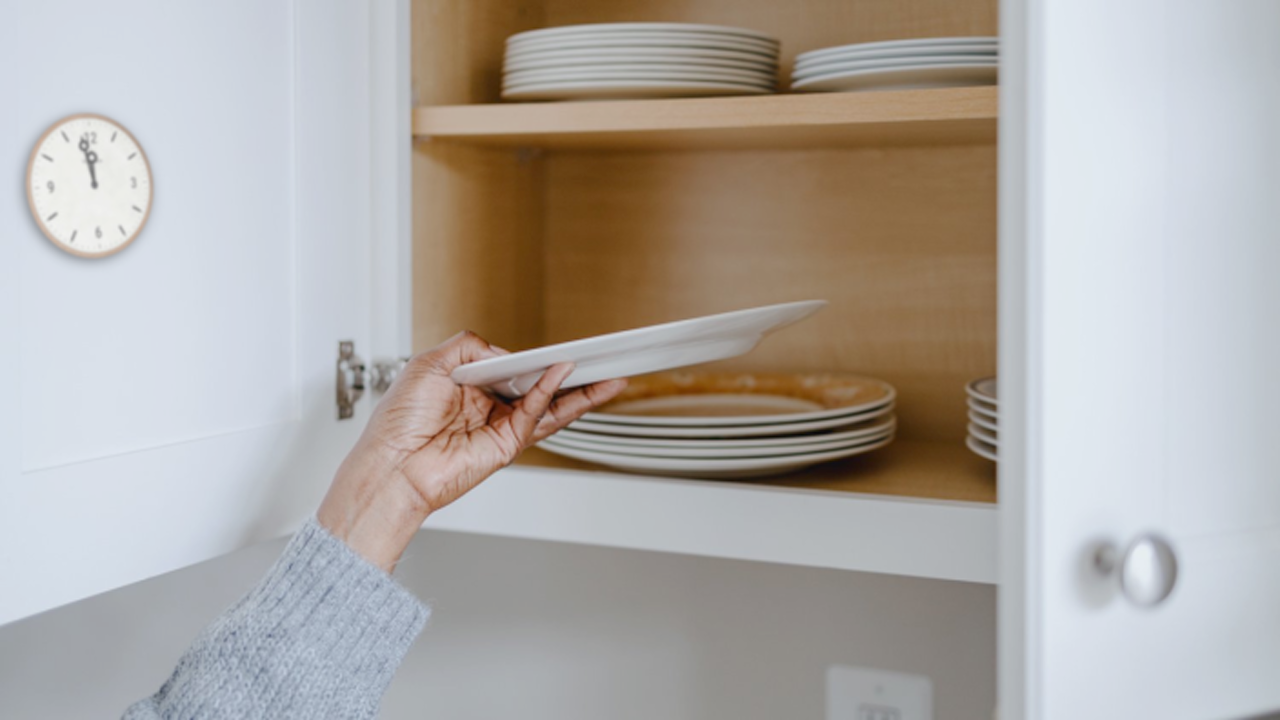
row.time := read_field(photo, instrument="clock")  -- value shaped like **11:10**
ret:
**11:58**
